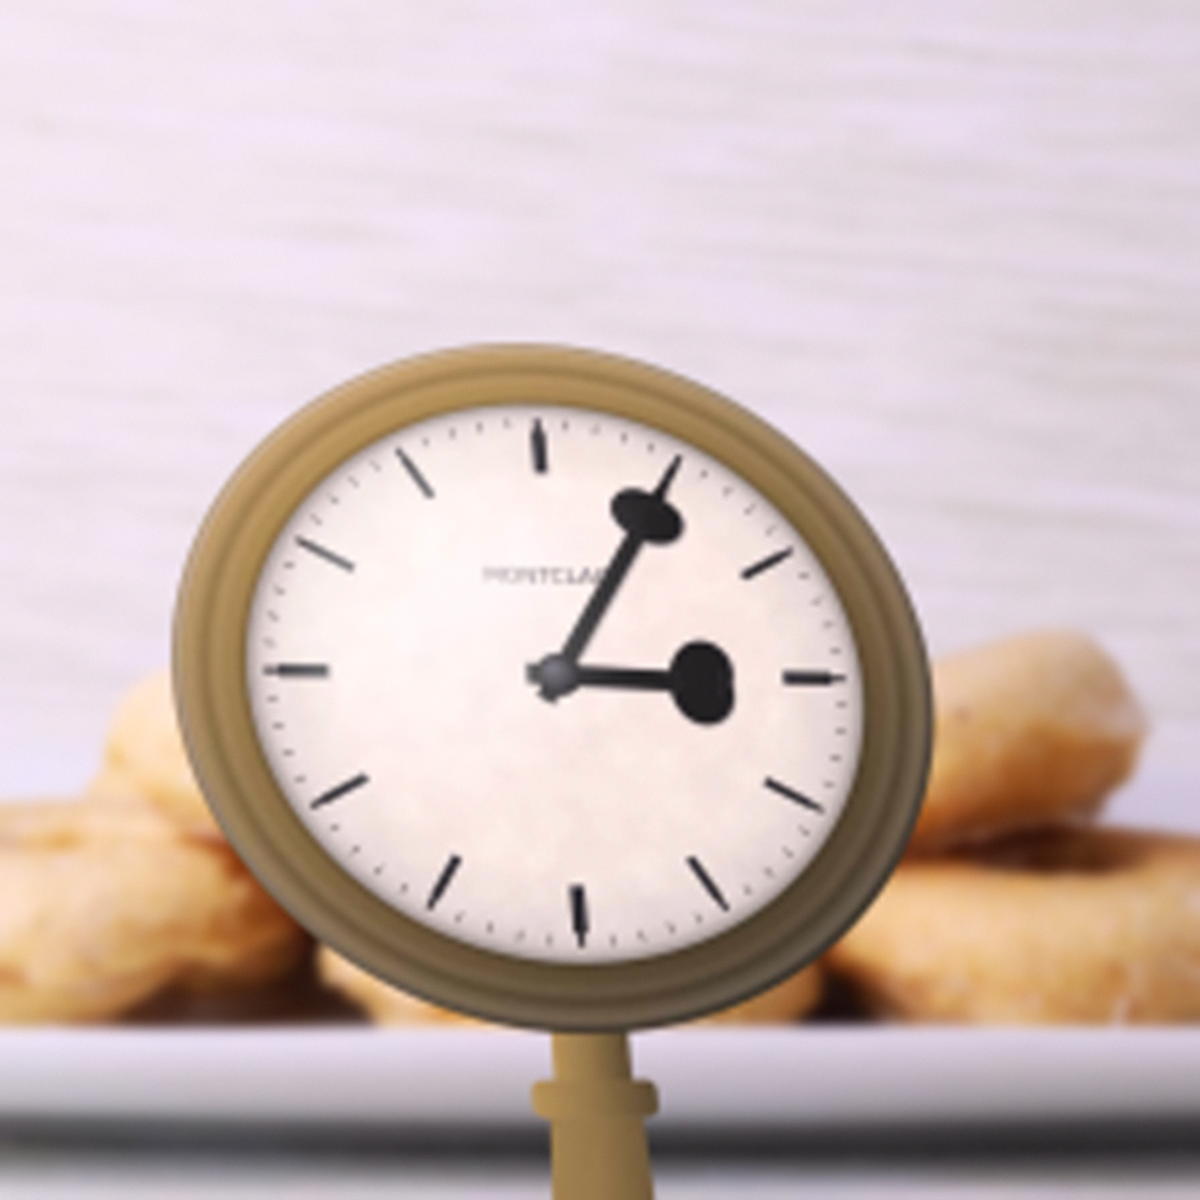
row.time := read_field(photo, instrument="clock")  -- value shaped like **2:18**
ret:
**3:05**
